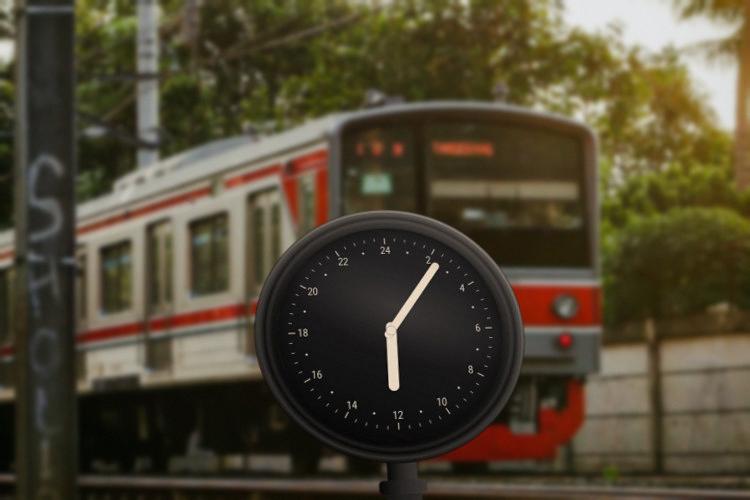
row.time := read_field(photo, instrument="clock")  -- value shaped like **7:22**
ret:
**12:06**
